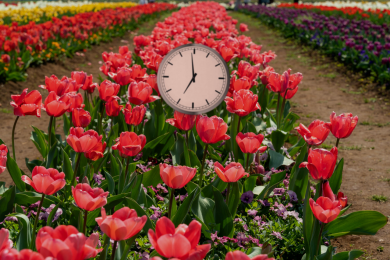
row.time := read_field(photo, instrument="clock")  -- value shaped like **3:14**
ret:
**6:59**
